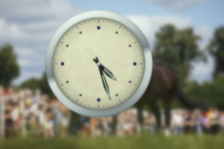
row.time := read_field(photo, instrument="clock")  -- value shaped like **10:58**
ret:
**4:27**
